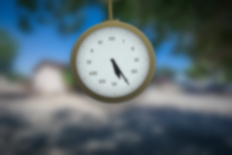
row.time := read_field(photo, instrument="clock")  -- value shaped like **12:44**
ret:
**5:25**
